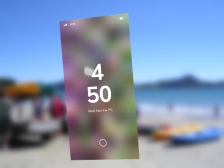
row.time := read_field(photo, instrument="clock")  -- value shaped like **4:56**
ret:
**4:50**
